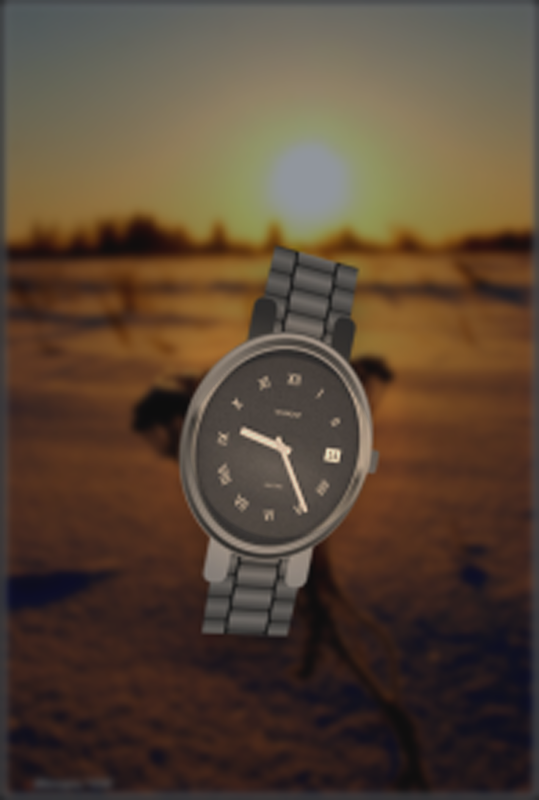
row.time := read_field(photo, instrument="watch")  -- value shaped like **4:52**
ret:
**9:24**
